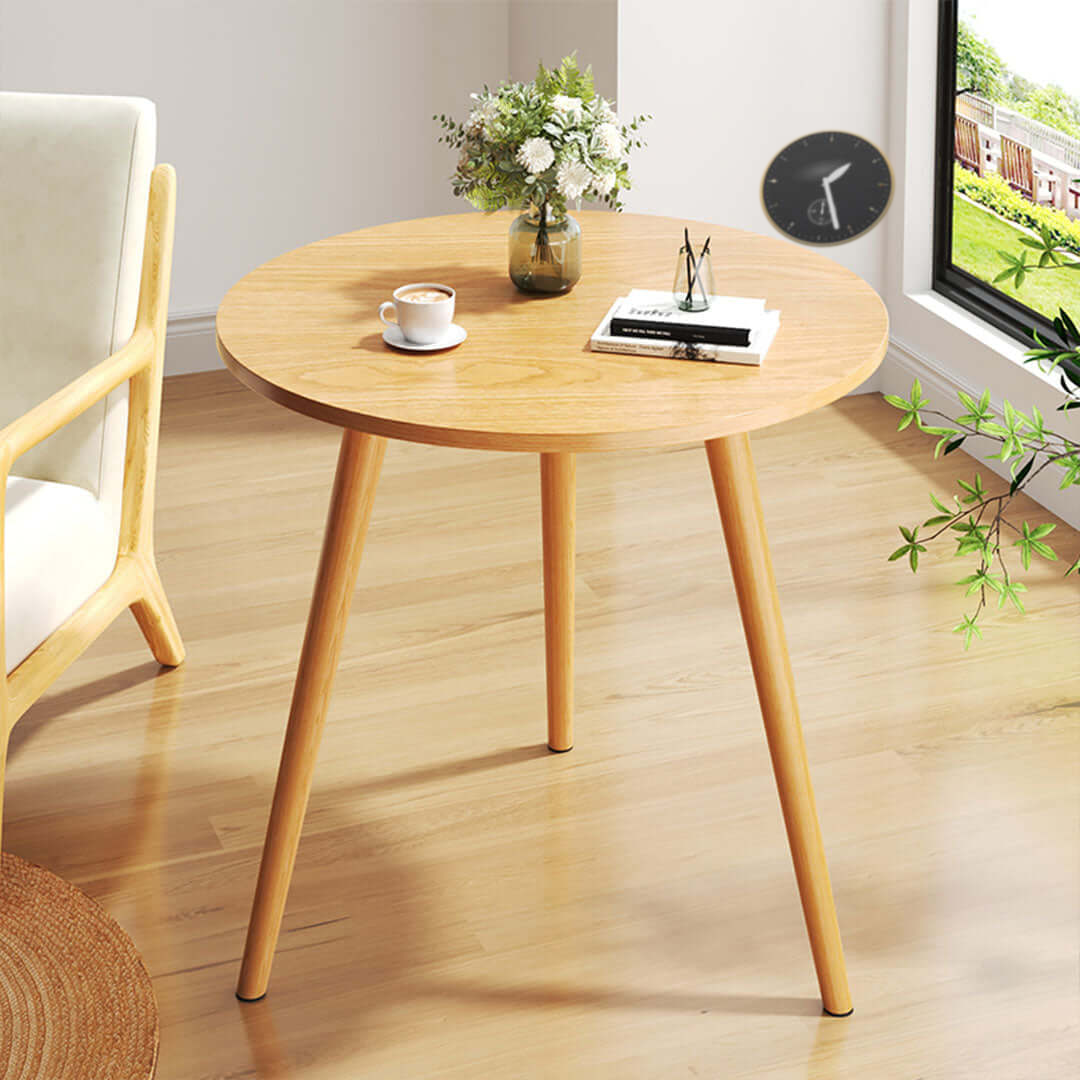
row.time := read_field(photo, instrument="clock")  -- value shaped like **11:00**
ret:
**1:27**
